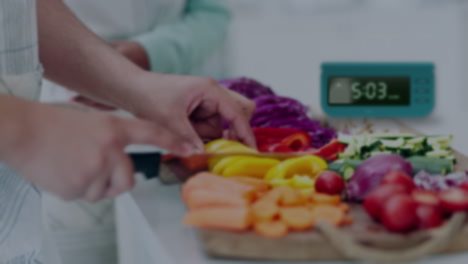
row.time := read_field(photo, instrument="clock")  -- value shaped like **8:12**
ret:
**5:03**
